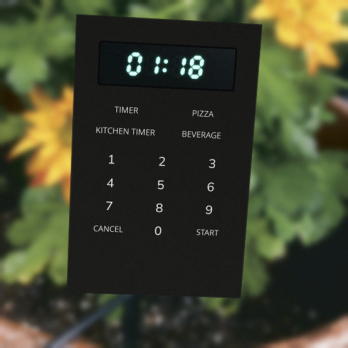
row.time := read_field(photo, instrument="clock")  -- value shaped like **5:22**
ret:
**1:18**
